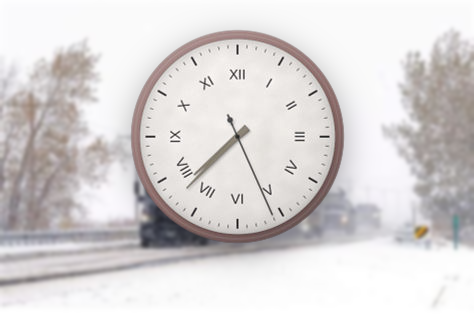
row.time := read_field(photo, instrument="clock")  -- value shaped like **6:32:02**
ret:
**7:37:26**
